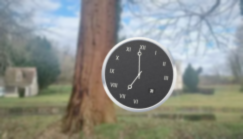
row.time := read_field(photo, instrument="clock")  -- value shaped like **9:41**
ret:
**6:59**
